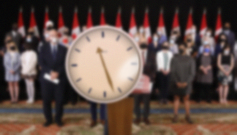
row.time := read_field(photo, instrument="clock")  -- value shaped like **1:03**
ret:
**11:27**
